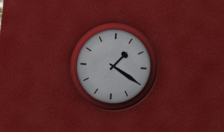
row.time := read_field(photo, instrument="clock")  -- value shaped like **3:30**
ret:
**1:20**
